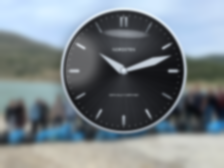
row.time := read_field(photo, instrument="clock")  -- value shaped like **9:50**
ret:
**10:12**
